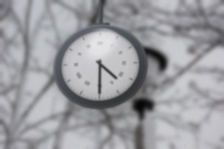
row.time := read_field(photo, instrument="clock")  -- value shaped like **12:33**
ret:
**4:30**
